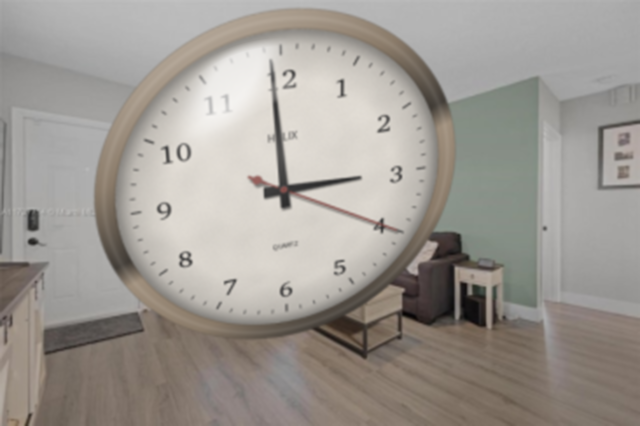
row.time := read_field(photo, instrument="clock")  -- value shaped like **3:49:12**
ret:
**2:59:20**
